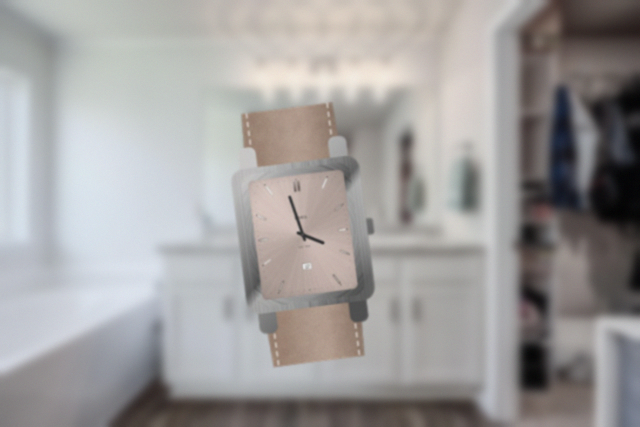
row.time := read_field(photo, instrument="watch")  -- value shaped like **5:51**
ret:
**3:58**
